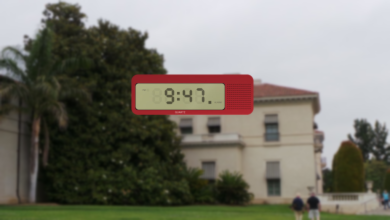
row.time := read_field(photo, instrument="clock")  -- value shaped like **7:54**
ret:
**9:47**
